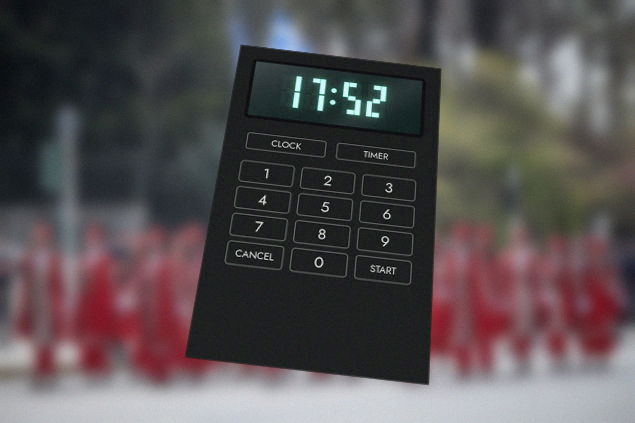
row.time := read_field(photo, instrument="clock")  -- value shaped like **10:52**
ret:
**17:52**
